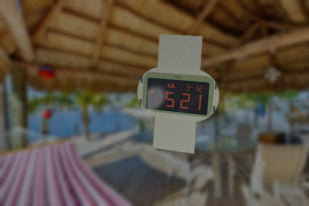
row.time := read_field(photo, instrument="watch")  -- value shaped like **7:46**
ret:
**5:21**
